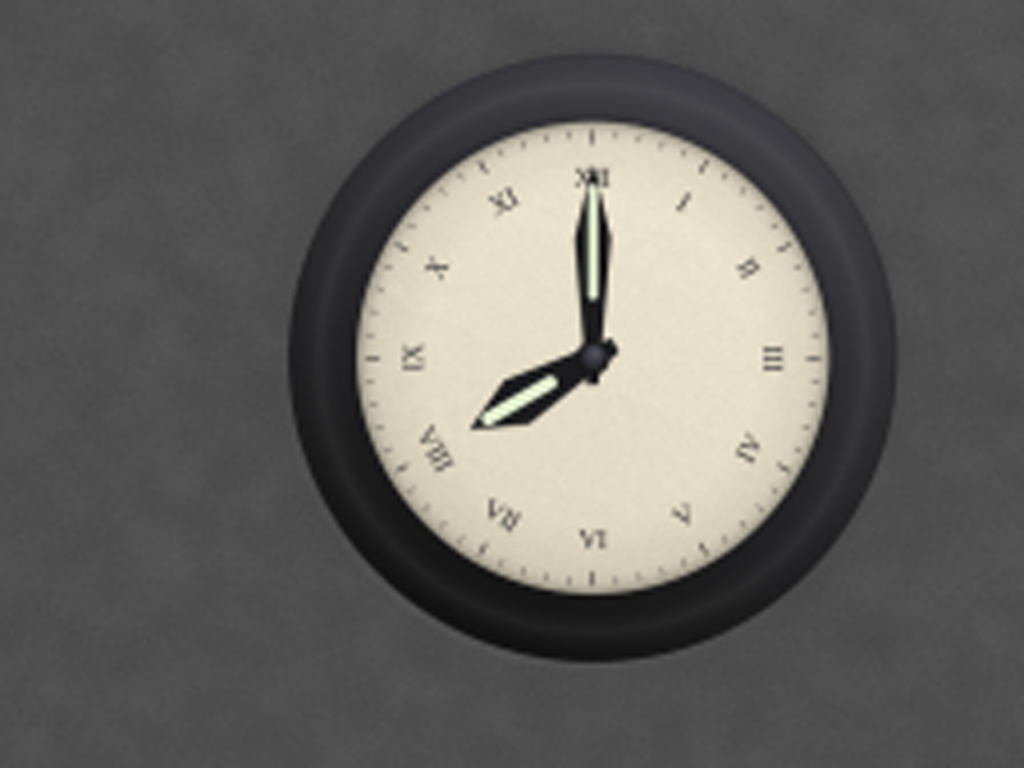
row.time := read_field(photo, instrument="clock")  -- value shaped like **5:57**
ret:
**8:00**
